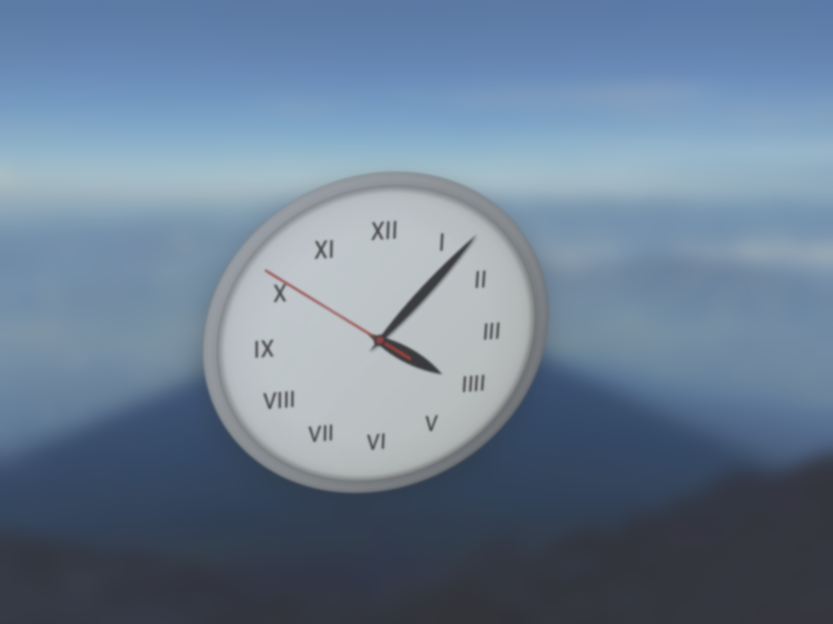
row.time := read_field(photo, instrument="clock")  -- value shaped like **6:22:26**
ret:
**4:06:51**
